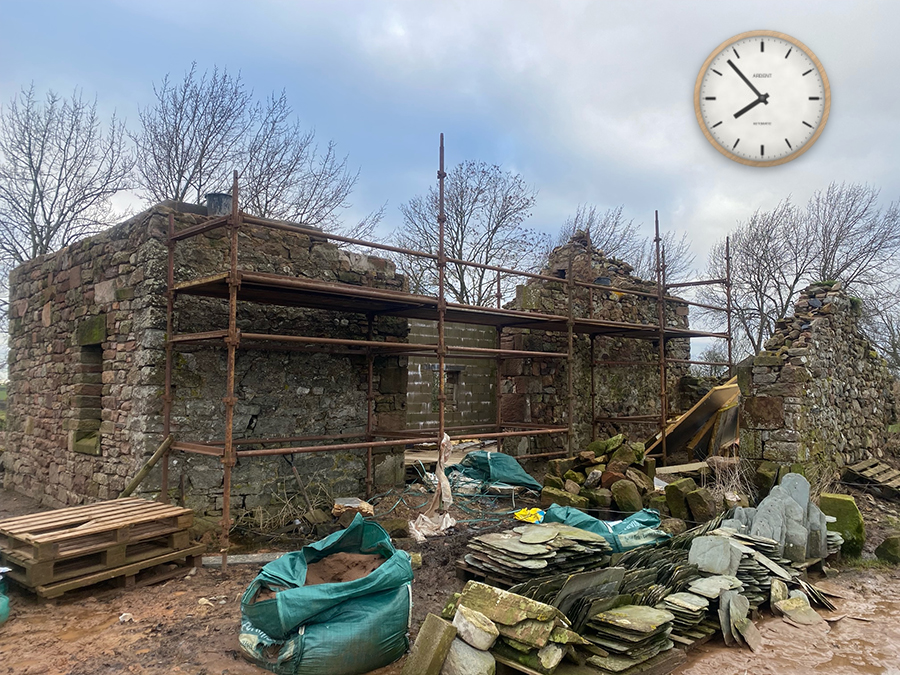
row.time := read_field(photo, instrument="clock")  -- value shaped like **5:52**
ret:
**7:53**
